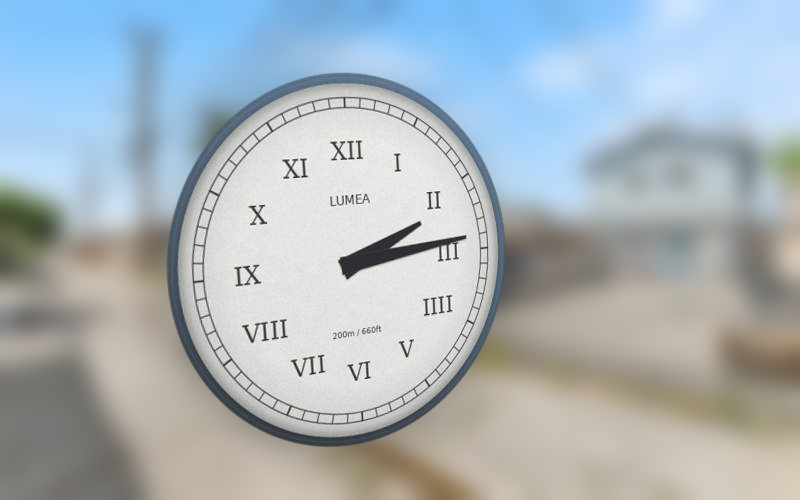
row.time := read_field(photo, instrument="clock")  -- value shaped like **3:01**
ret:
**2:14**
